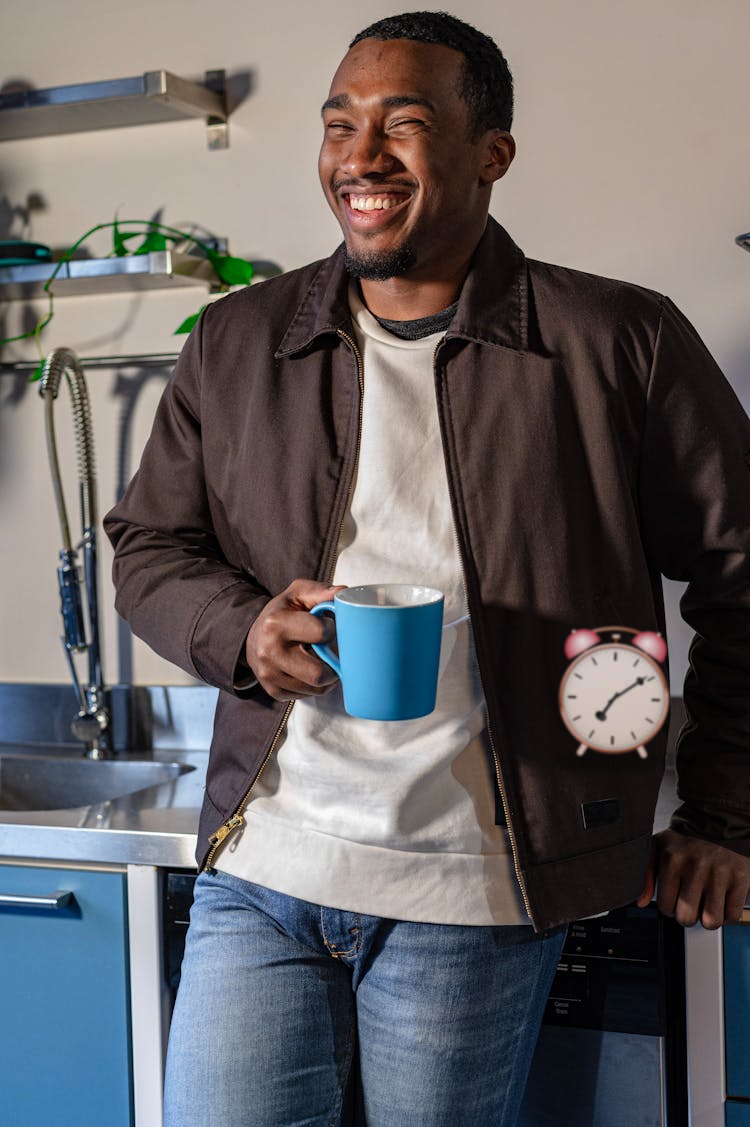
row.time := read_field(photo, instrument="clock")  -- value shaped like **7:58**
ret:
**7:09**
